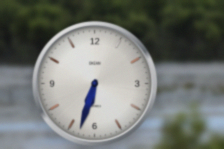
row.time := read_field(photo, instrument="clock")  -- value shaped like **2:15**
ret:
**6:33**
